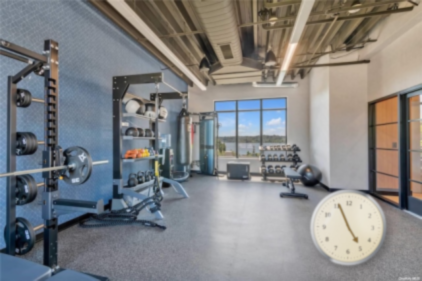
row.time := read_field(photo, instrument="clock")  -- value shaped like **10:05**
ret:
**4:56**
